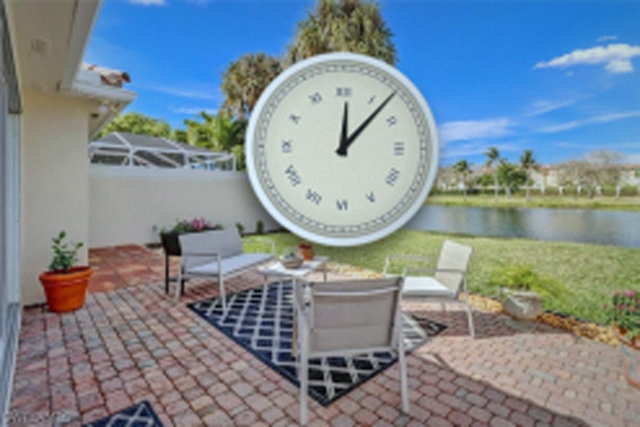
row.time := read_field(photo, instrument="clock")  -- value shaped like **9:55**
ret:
**12:07**
